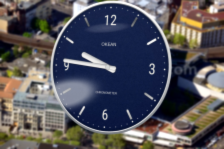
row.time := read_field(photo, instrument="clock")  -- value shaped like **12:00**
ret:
**9:46**
